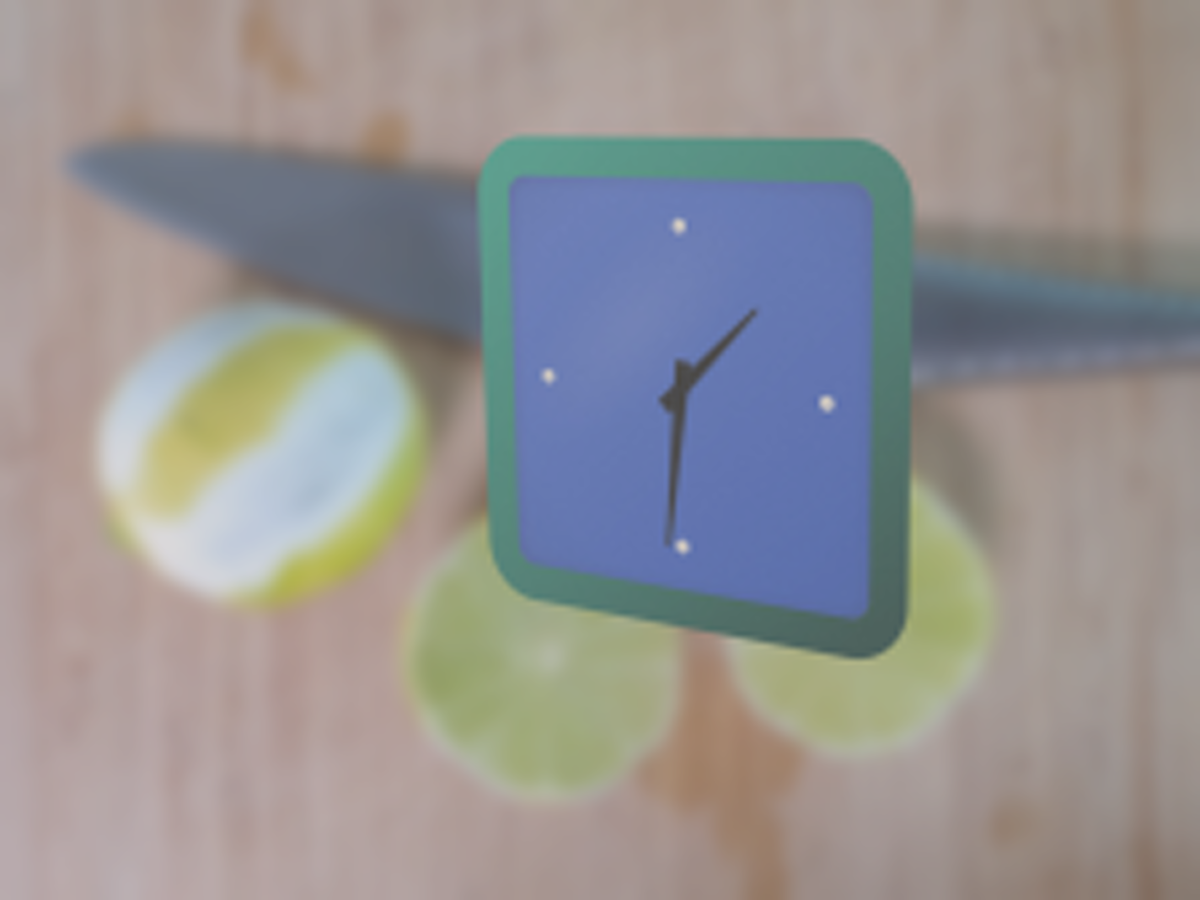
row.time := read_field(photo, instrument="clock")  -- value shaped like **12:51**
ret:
**1:31**
